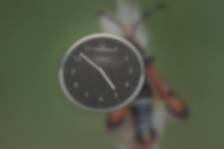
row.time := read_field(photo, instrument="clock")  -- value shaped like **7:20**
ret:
**4:52**
